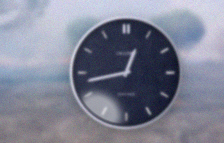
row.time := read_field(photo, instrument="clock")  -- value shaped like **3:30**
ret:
**12:43**
